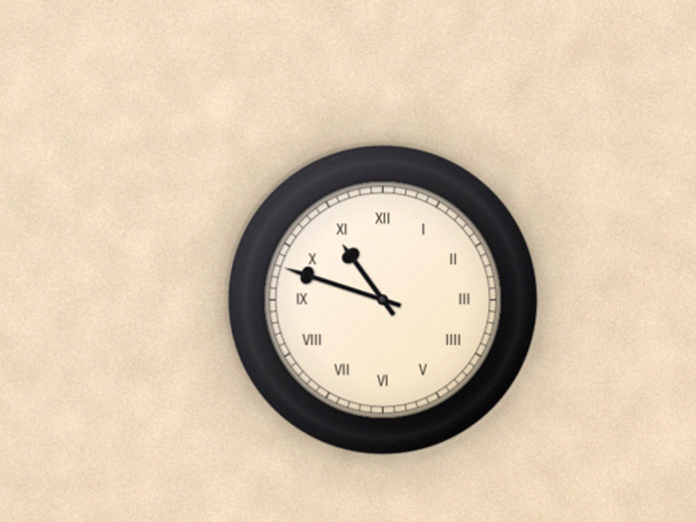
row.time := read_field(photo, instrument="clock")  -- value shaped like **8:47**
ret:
**10:48**
